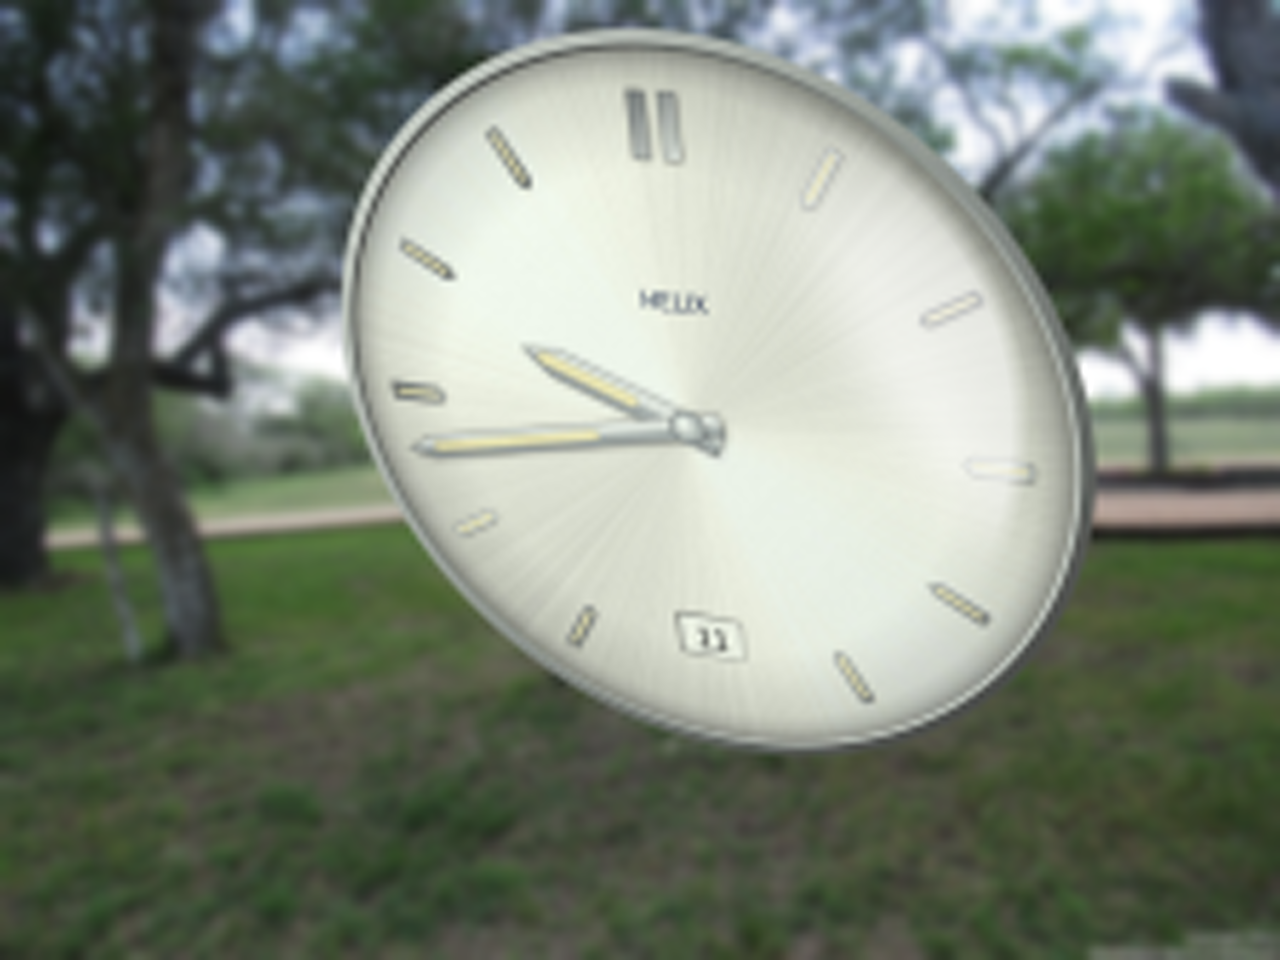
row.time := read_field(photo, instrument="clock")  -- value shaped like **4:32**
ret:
**9:43**
